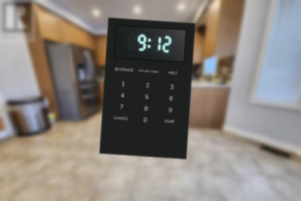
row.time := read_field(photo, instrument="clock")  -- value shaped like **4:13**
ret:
**9:12**
